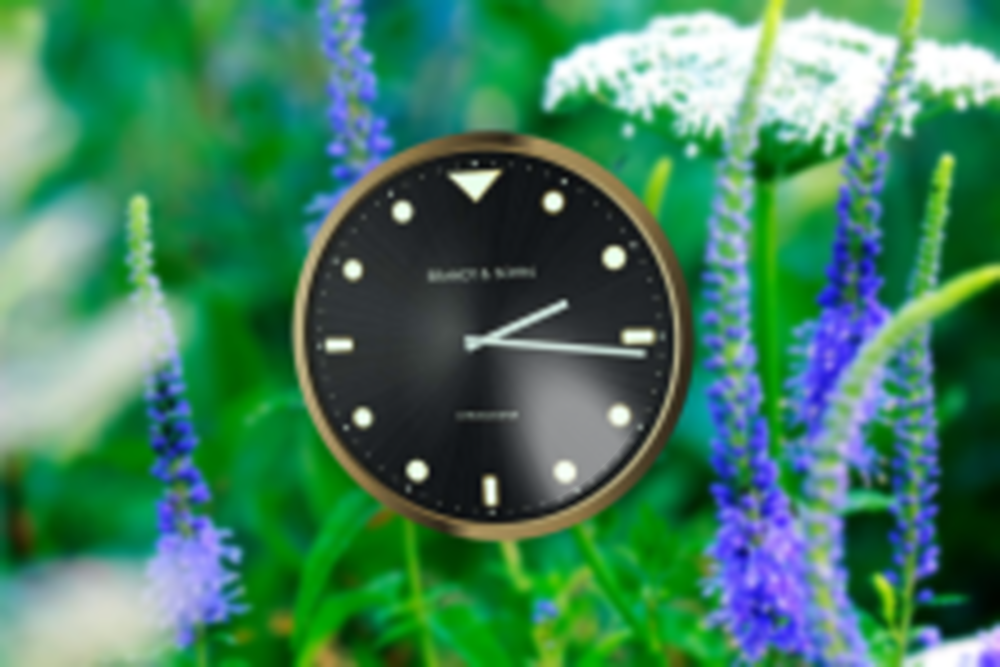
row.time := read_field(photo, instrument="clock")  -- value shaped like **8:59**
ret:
**2:16**
